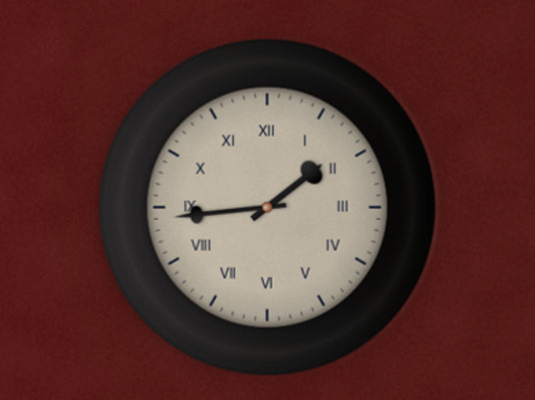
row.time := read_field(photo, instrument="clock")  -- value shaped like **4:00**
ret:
**1:44**
